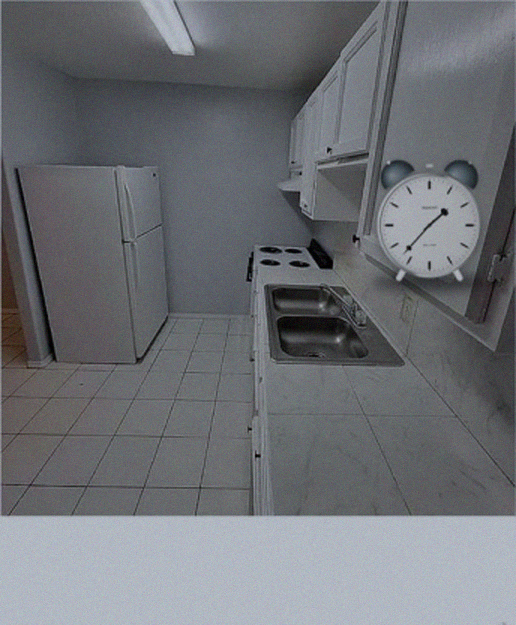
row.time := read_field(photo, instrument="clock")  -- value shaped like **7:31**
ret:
**1:37**
